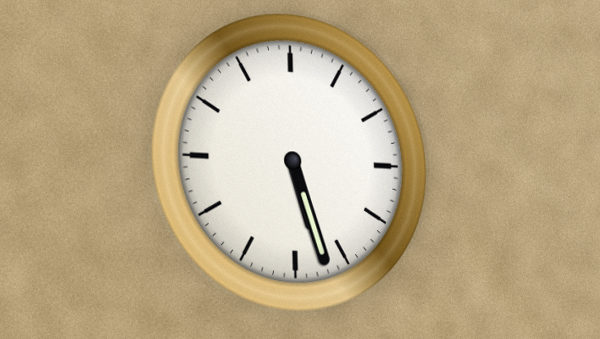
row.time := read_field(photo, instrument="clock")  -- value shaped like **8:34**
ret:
**5:27**
